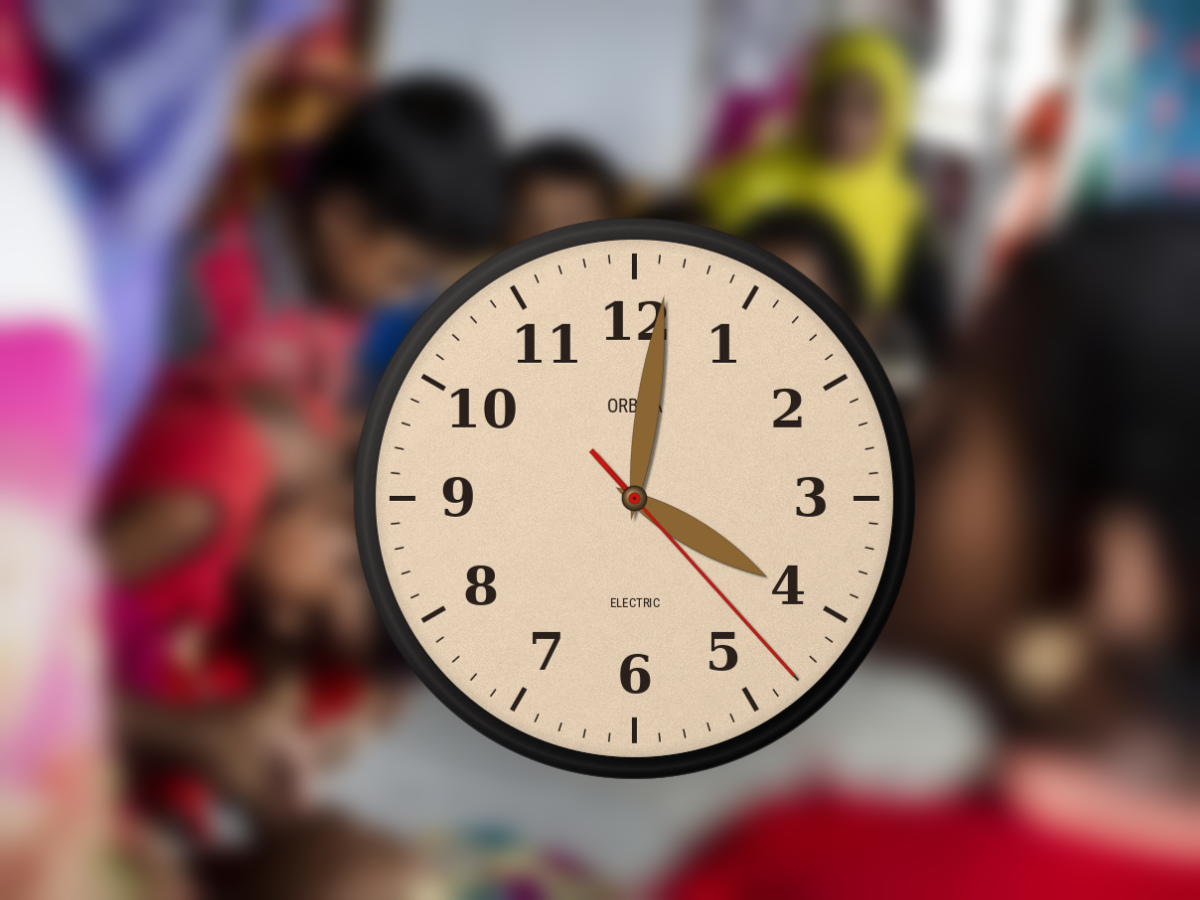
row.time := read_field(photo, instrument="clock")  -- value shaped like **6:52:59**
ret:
**4:01:23**
